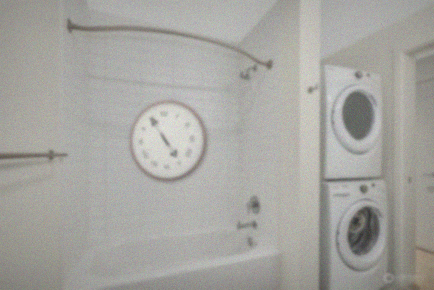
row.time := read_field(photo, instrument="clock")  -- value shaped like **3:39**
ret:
**4:55**
